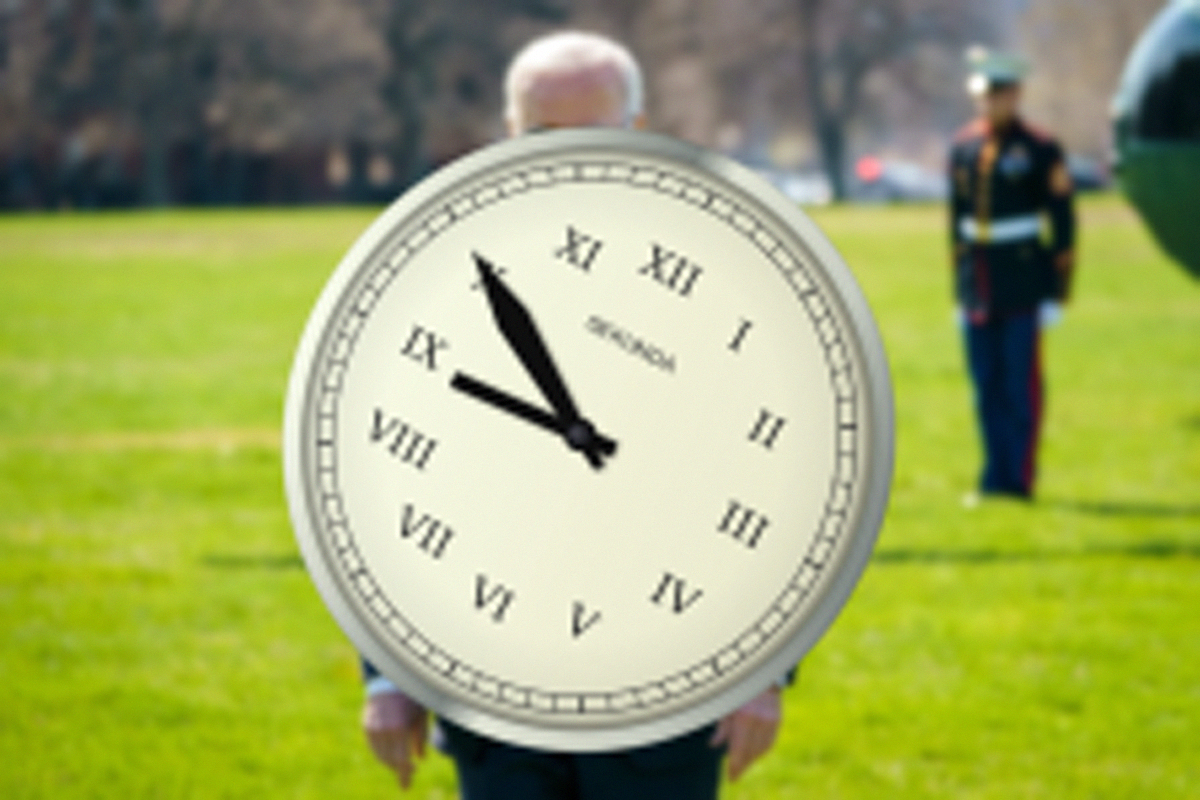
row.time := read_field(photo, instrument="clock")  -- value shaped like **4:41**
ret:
**8:50**
